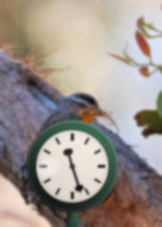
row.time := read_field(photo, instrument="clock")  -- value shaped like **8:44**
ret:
**11:27**
